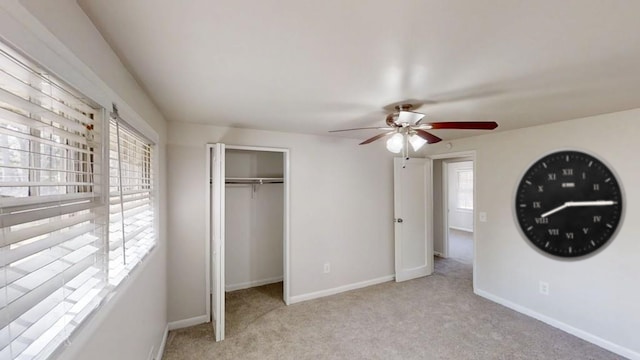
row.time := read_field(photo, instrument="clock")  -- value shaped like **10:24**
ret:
**8:15**
